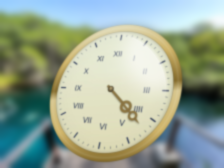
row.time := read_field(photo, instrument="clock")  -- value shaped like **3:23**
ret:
**4:22**
